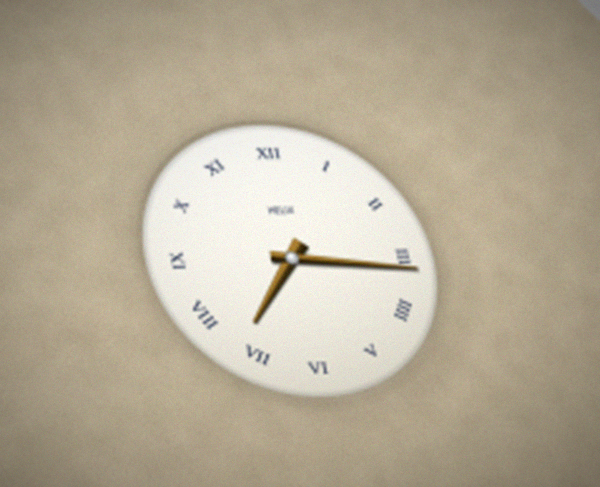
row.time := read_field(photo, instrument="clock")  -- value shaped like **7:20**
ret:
**7:16**
